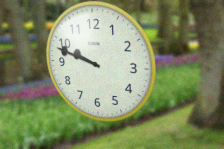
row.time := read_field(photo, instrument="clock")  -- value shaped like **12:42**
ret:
**9:48**
